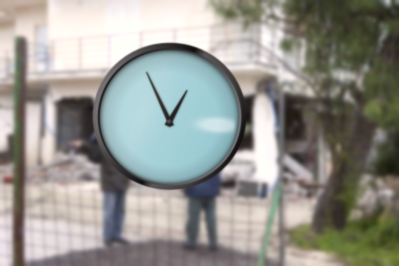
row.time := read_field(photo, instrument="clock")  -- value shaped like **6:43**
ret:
**12:56**
